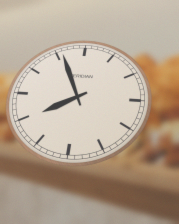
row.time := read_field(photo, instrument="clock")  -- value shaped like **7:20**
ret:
**7:56**
